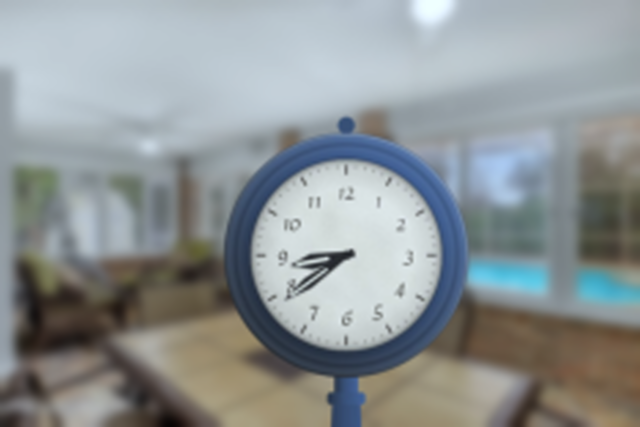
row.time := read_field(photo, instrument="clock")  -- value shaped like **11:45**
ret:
**8:39**
